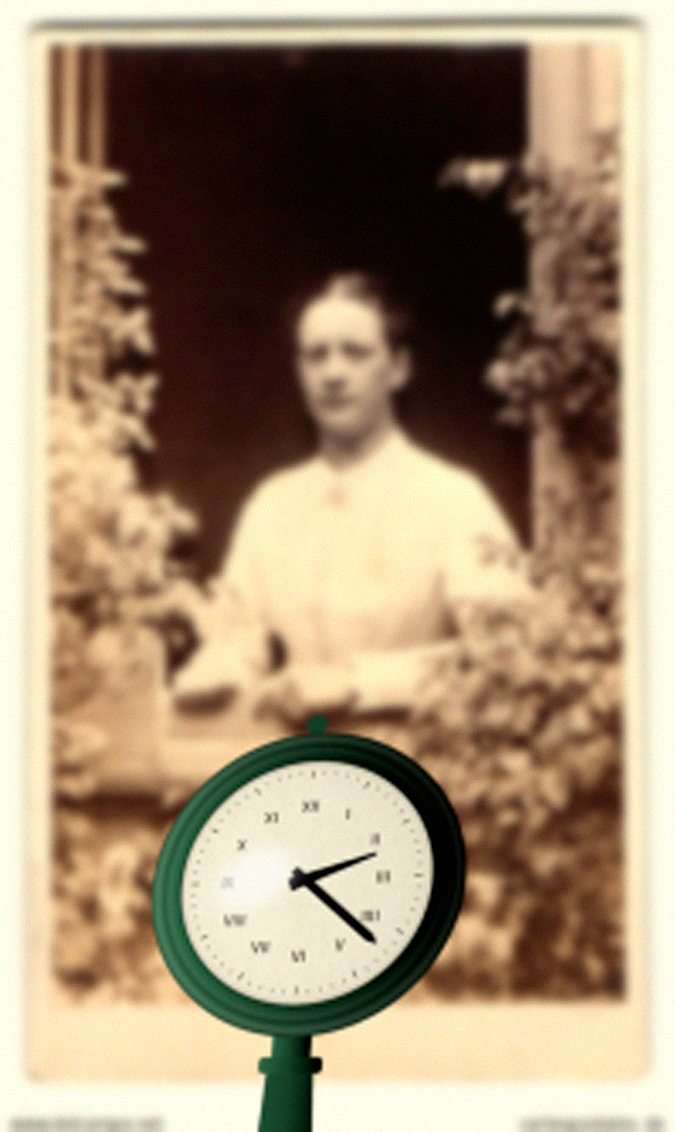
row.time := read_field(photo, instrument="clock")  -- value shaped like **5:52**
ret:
**2:22**
